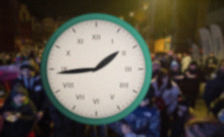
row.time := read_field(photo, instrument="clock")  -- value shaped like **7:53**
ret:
**1:44**
